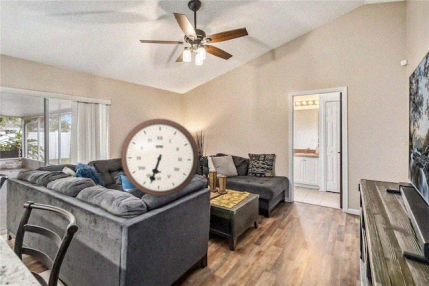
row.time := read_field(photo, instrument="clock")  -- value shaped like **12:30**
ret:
**6:33**
